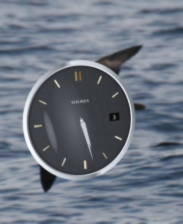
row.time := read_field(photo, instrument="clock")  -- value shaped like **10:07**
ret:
**5:28**
